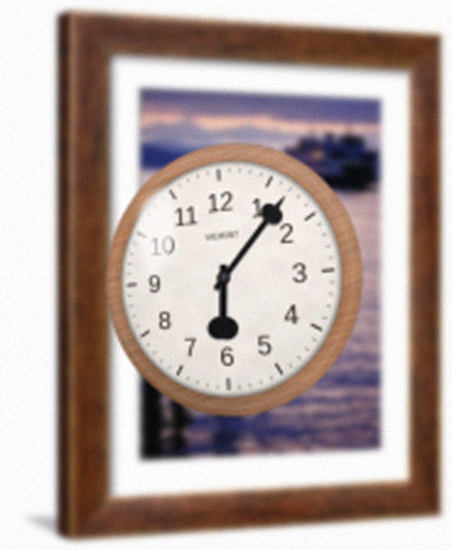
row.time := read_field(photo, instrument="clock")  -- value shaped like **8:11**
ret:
**6:07**
